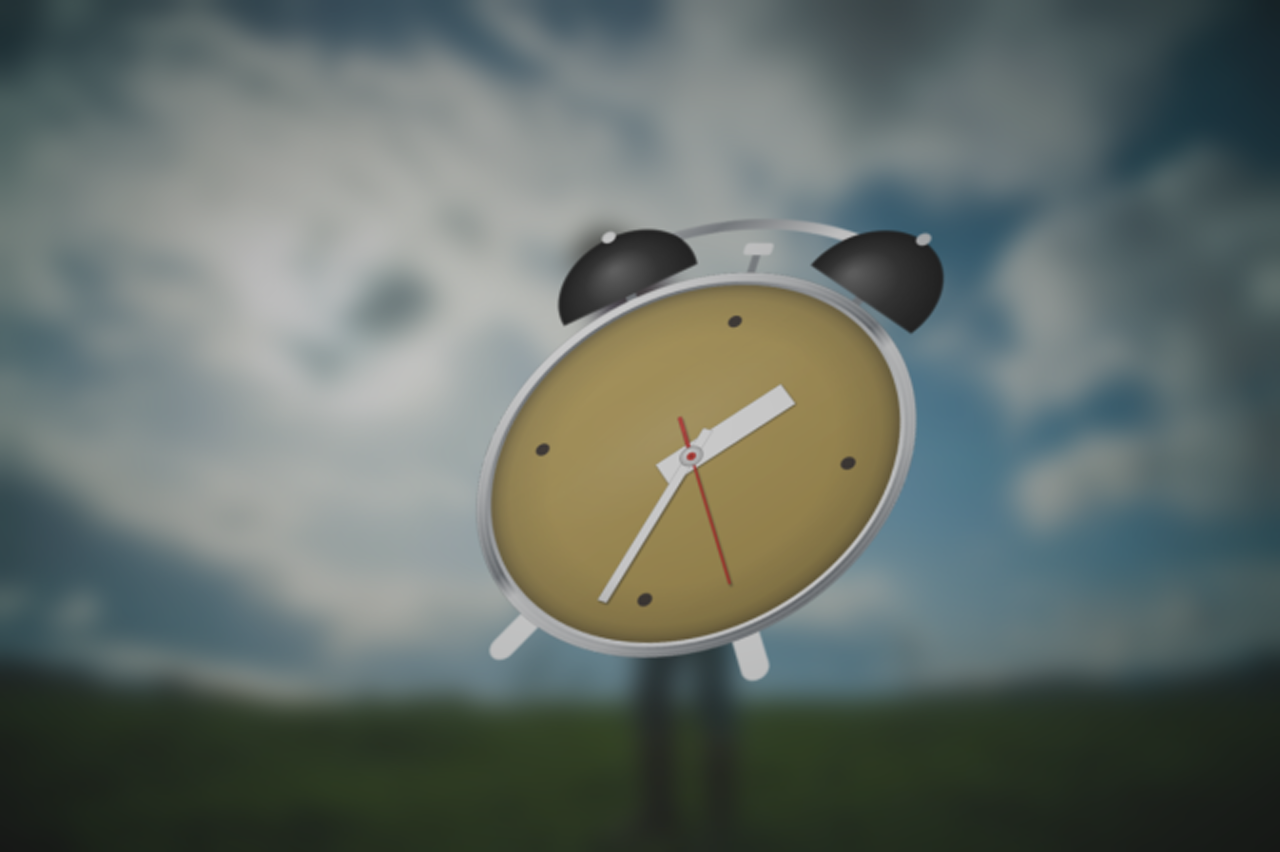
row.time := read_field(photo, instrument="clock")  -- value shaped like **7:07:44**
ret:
**1:32:25**
